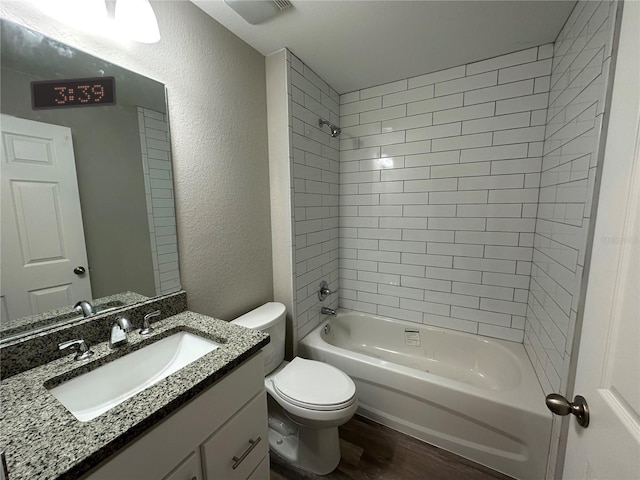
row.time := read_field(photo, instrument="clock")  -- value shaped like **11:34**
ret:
**3:39**
